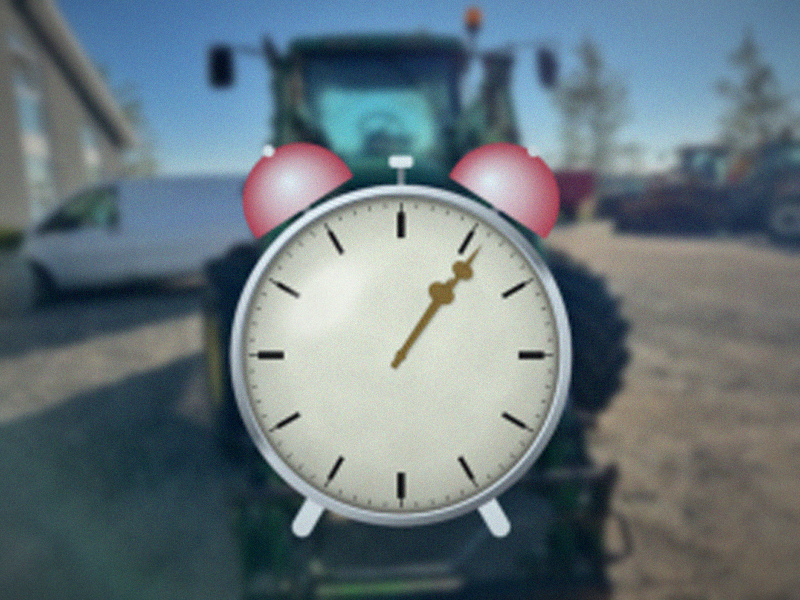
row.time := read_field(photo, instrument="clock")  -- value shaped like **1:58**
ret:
**1:06**
